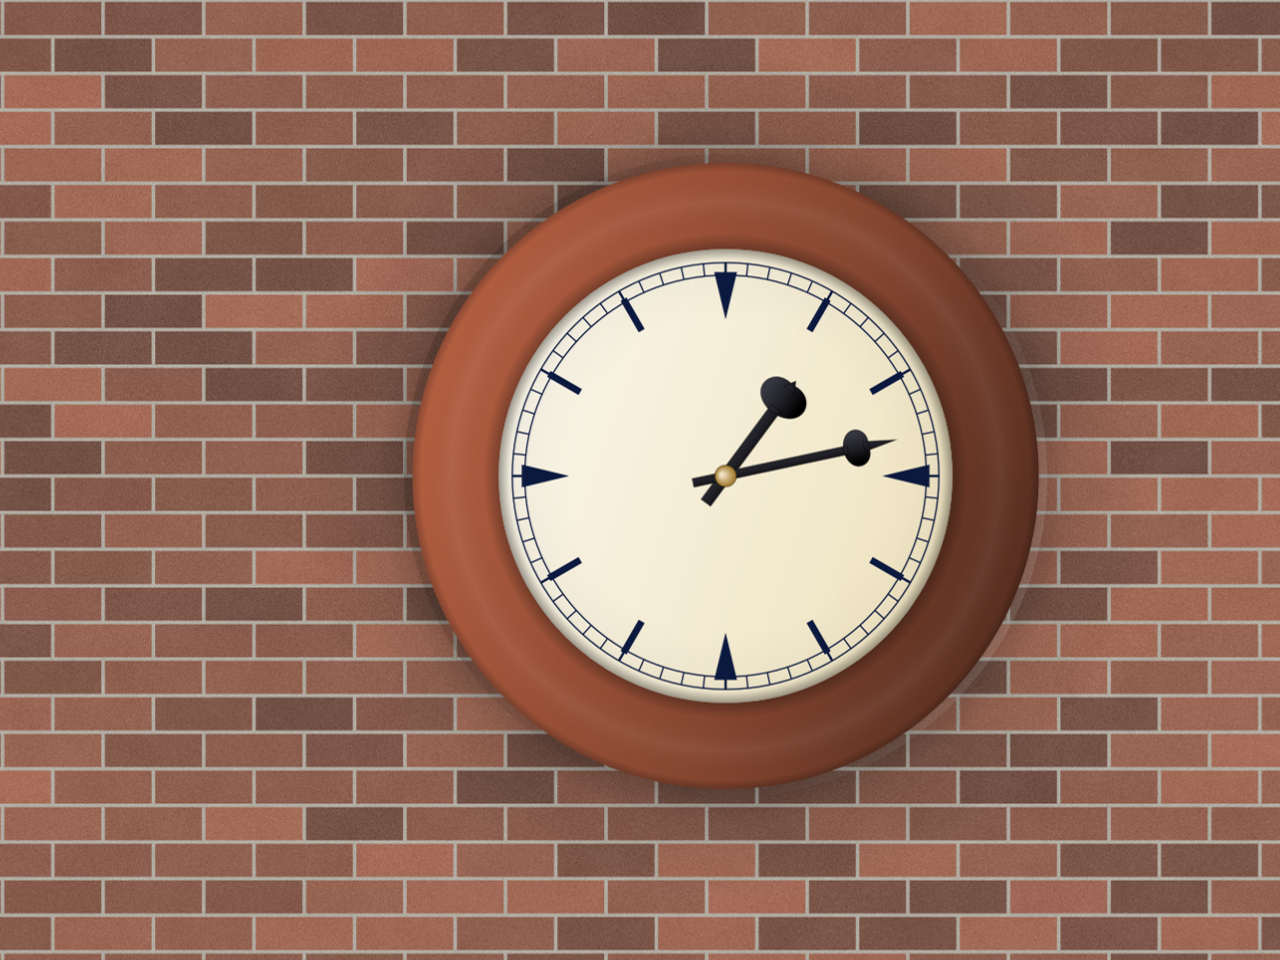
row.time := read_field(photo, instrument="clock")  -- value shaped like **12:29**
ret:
**1:13**
